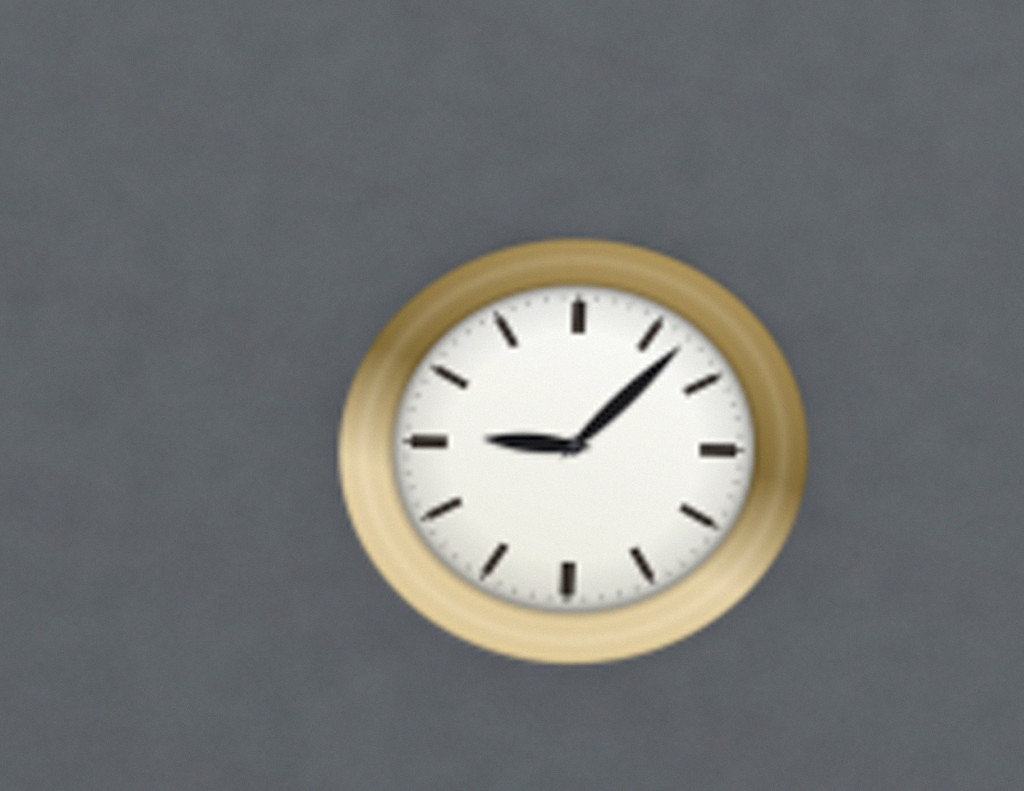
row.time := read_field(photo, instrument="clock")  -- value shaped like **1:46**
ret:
**9:07**
